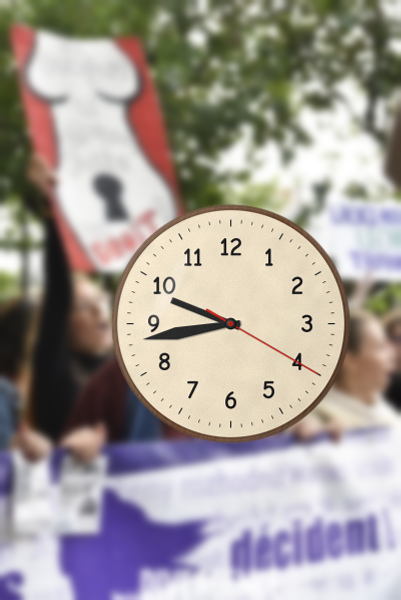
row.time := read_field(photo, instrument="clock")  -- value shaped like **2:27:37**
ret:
**9:43:20**
